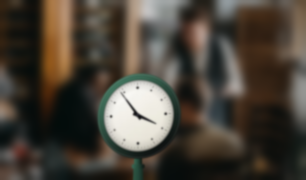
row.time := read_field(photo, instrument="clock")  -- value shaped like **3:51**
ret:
**3:54**
